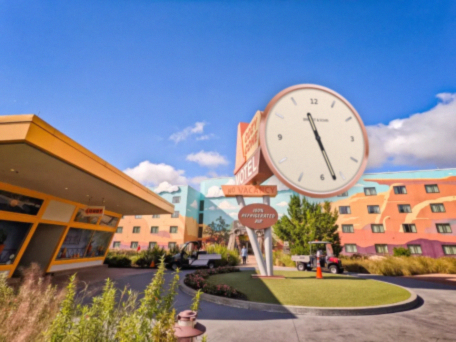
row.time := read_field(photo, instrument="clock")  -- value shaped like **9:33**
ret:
**11:27**
